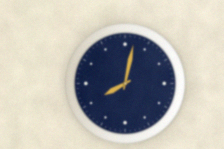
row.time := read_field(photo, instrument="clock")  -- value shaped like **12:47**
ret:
**8:02**
